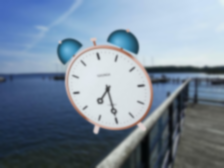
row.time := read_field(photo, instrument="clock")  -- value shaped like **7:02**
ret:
**7:30**
